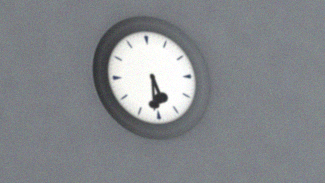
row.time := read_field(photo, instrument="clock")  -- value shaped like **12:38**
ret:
**5:31**
